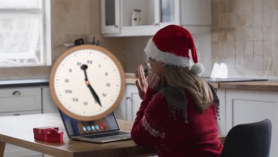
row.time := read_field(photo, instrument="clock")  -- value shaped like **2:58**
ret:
**11:24**
